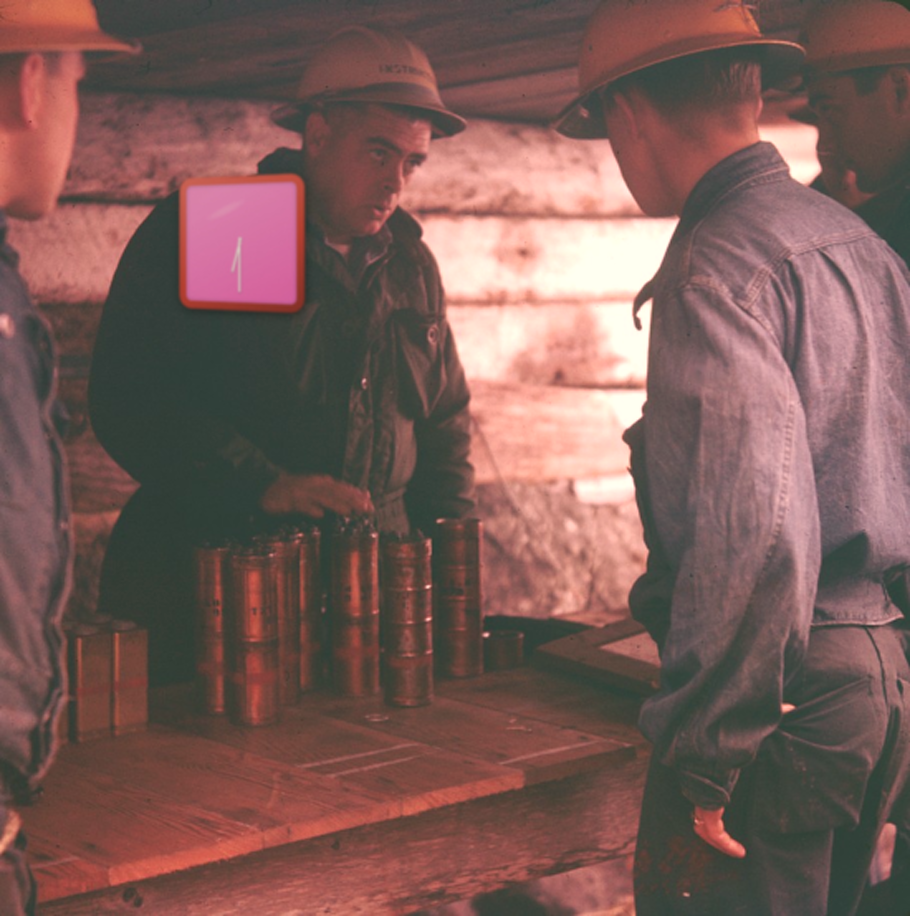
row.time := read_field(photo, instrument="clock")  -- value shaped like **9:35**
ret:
**6:30**
